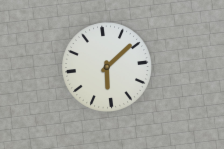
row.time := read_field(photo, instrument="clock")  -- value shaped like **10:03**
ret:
**6:09**
